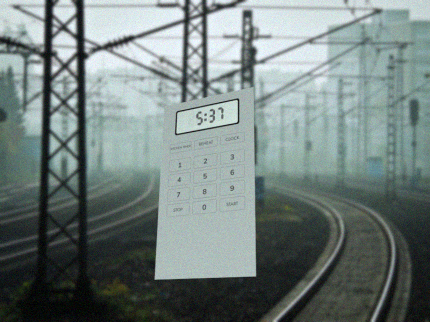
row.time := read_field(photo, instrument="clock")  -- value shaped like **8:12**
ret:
**5:37**
